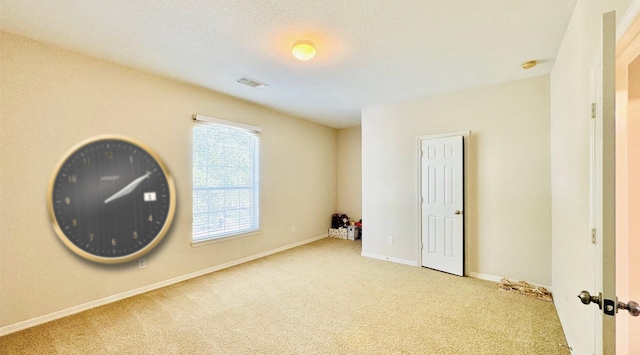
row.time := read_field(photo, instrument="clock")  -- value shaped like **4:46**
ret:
**2:10**
